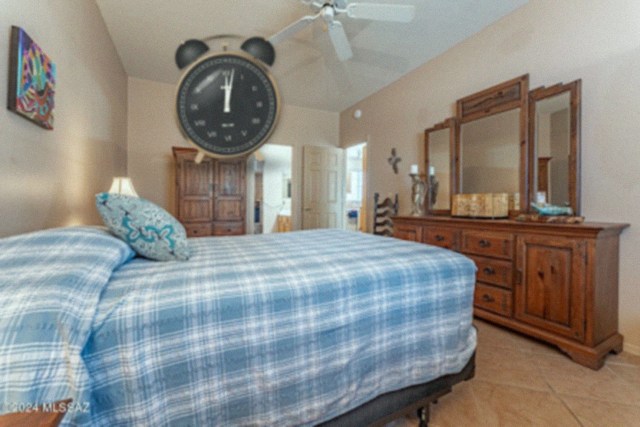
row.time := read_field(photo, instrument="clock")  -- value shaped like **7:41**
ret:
**12:02**
